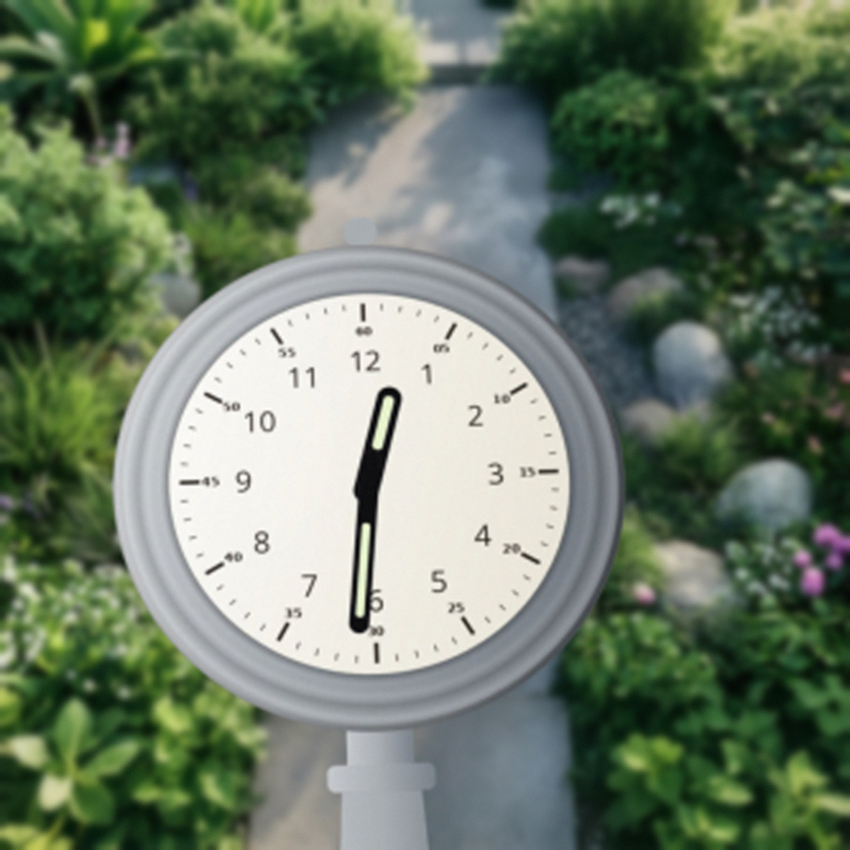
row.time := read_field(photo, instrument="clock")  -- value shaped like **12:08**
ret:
**12:31**
